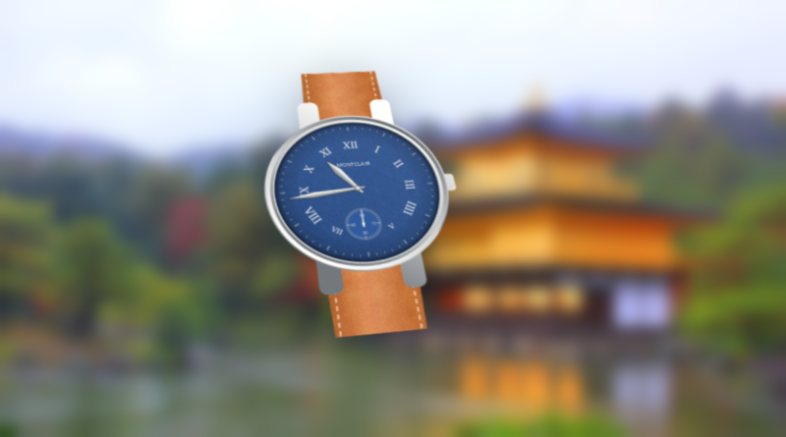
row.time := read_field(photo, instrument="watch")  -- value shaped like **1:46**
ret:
**10:44**
